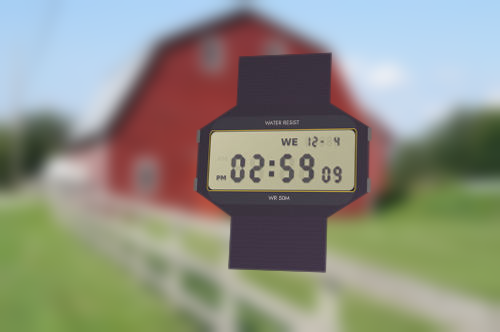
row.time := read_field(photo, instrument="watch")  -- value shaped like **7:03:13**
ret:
**2:59:09**
